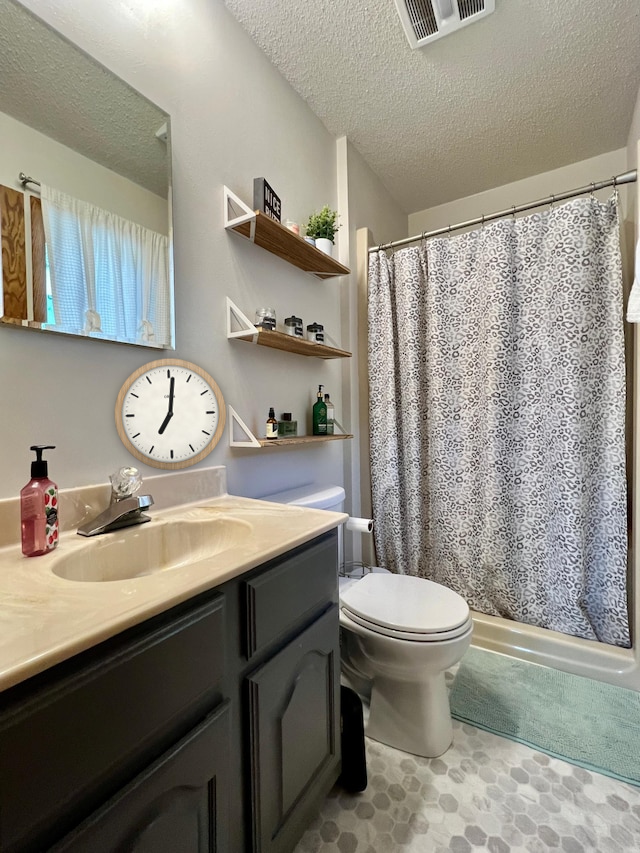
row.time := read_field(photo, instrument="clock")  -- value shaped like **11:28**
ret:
**7:01**
